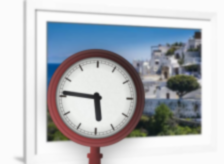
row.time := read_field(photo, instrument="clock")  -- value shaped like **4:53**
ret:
**5:46**
